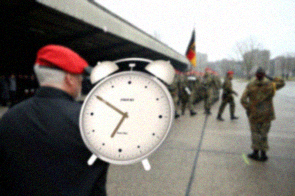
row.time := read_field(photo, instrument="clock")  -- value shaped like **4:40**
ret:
**6:50**
